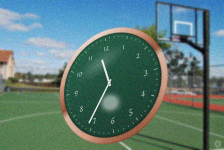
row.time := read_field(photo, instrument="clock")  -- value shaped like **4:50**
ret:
**11:36**
